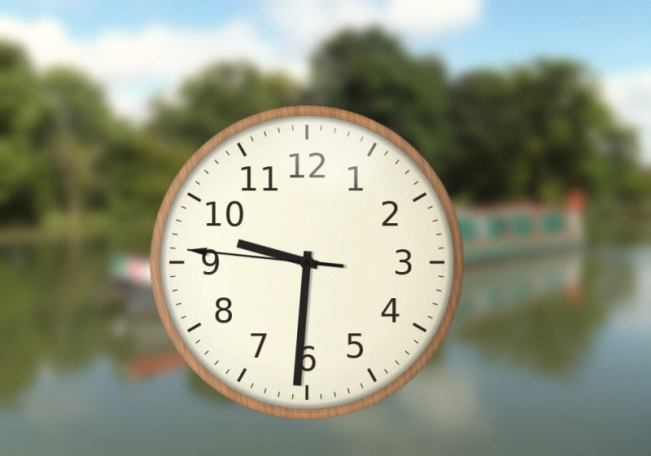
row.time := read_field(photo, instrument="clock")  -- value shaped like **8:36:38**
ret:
**9:30:46**
